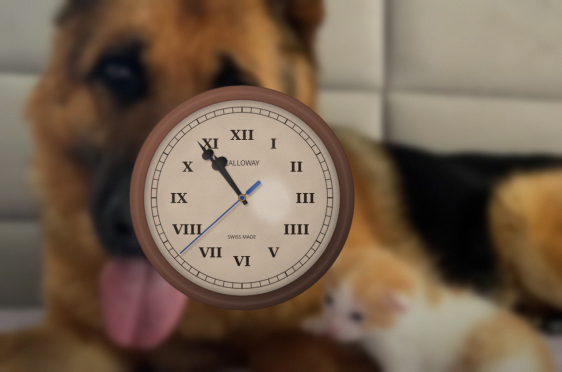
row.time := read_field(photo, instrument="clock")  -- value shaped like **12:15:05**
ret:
**10:53:38**
